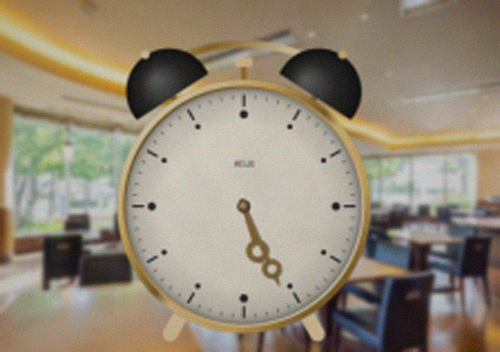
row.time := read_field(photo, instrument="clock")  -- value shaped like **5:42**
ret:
**5:26**
